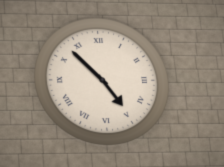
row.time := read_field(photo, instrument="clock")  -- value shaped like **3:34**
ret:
**4:53**
